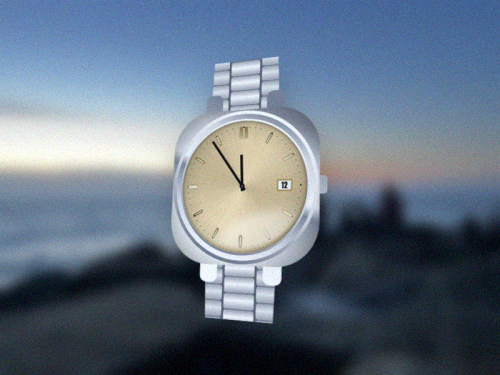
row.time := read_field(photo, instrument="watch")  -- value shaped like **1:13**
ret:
**11:54**
